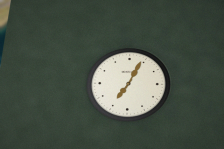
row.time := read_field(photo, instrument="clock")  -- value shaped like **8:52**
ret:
**7:04**
